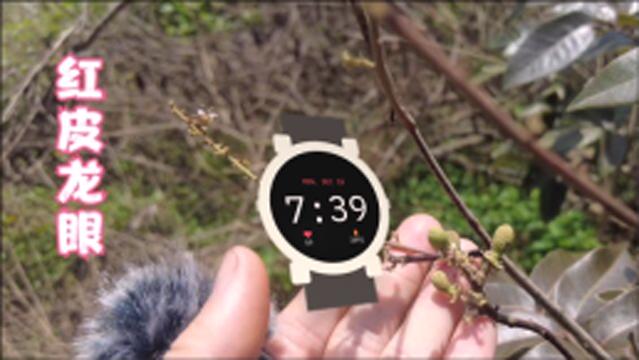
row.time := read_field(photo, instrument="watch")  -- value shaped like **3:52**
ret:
**7:39**
